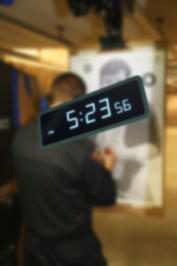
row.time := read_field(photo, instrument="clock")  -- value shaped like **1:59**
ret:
**5:23**
